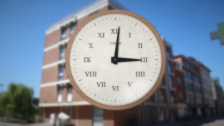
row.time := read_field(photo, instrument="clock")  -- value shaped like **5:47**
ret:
**3:01**
